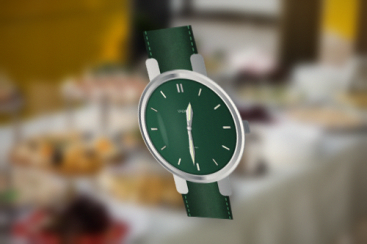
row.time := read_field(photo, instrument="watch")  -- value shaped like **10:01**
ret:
**12:31**
